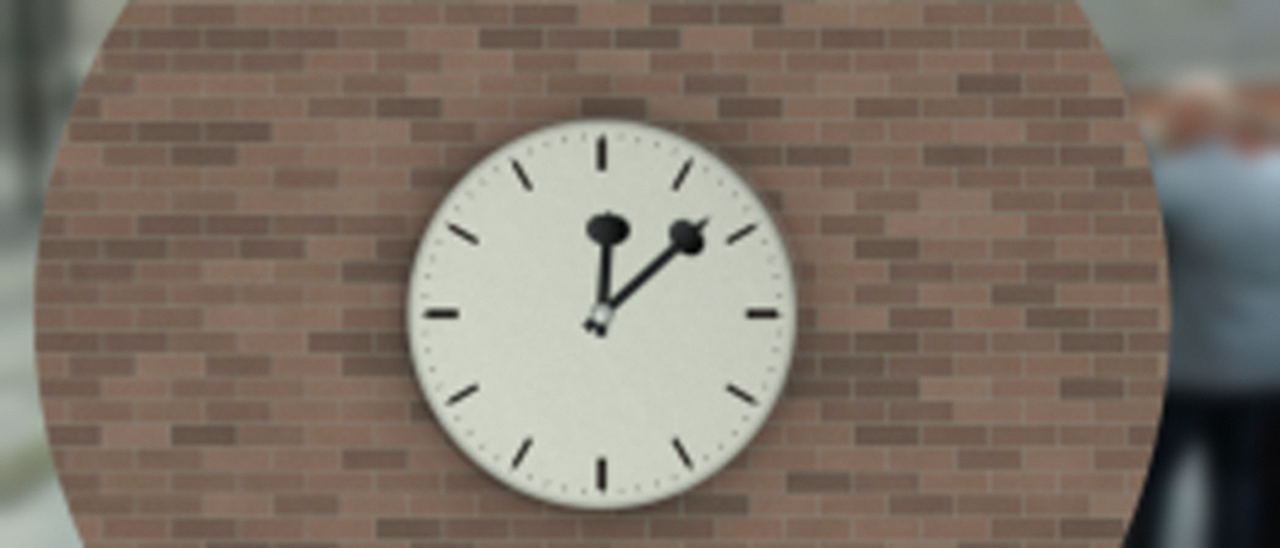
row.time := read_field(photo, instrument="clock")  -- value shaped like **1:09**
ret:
**12:08**
